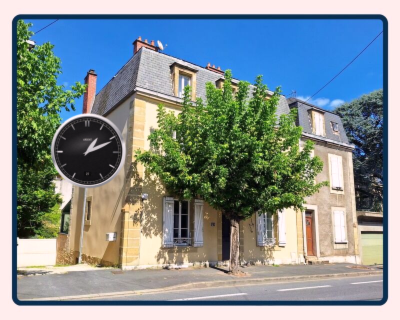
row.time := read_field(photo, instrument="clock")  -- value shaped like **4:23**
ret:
**1:11**
